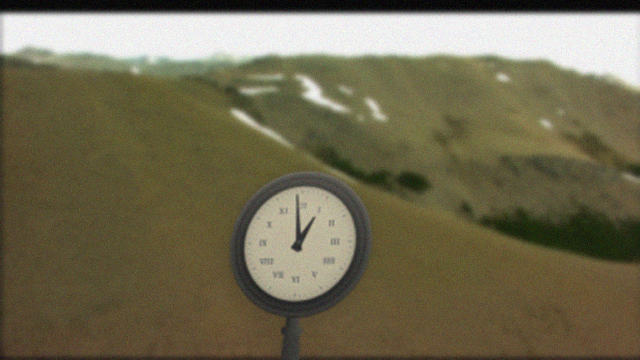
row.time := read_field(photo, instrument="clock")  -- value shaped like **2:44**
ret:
**12:59**
